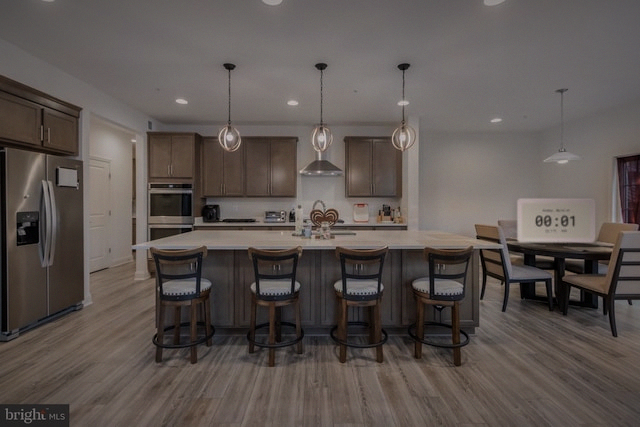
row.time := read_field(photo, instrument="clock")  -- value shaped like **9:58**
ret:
**0:01**
